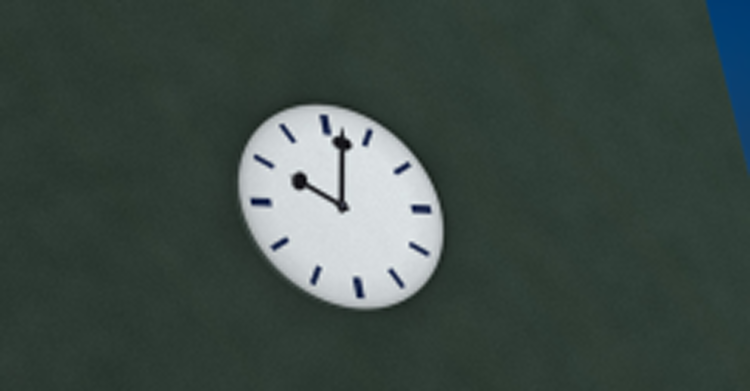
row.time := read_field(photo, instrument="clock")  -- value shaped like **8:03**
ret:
**10:02**
